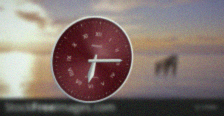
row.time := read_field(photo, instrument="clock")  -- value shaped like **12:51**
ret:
**6:14**
